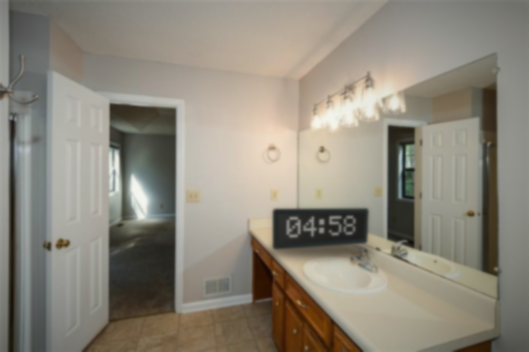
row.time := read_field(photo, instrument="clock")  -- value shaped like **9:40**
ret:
**4:58**
